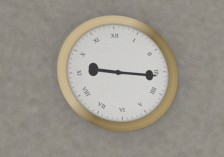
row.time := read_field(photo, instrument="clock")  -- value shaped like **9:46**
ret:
**9:16**
